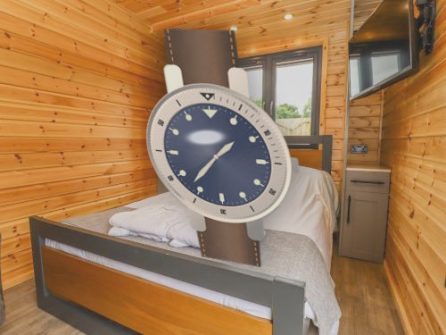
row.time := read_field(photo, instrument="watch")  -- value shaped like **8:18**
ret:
**1:37**
